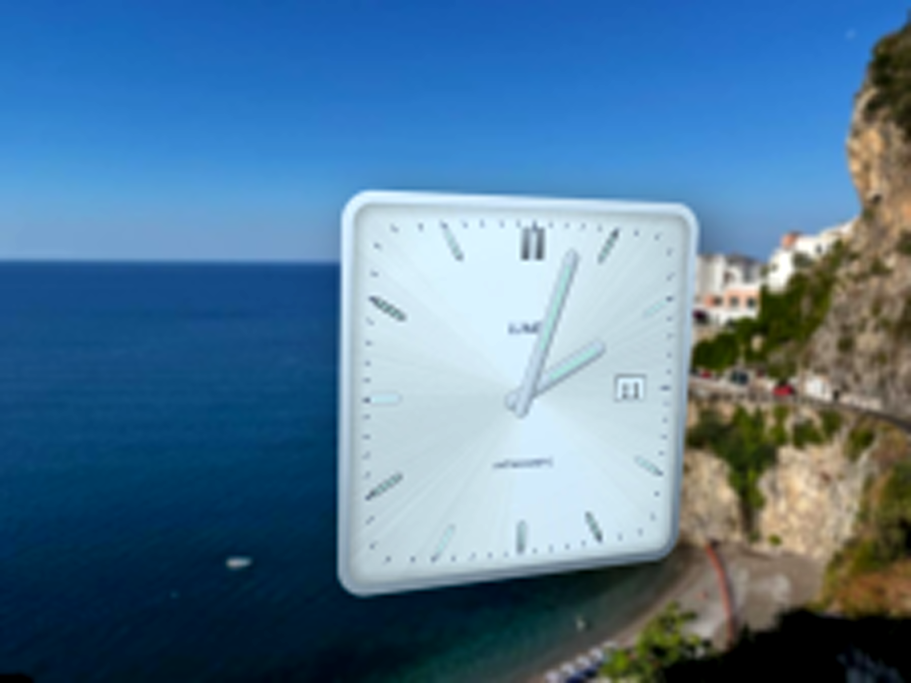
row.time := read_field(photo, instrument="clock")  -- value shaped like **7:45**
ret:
**2:03**
